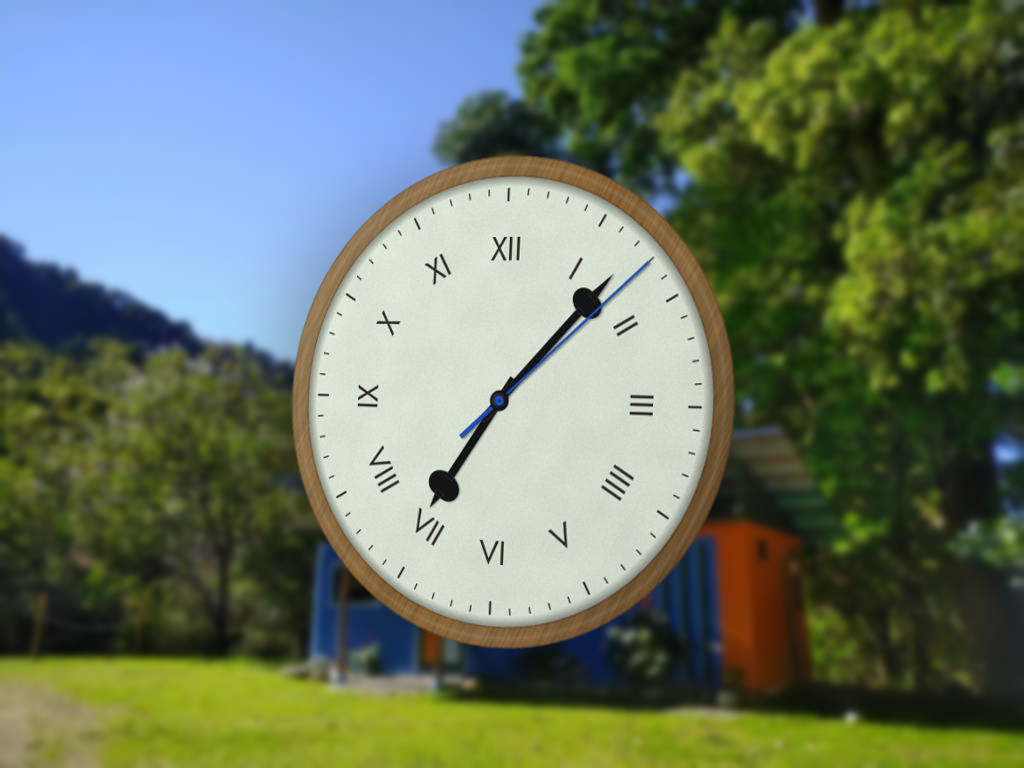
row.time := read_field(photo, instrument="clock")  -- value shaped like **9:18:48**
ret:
**7:07:08**
